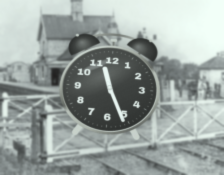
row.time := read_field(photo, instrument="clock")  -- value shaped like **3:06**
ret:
**11:26**
